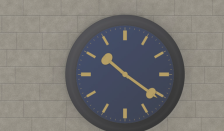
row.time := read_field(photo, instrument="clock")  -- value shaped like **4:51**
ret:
**10:21**
